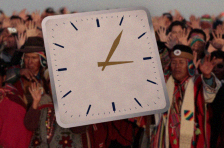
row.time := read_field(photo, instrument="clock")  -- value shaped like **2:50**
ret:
**3:06**
